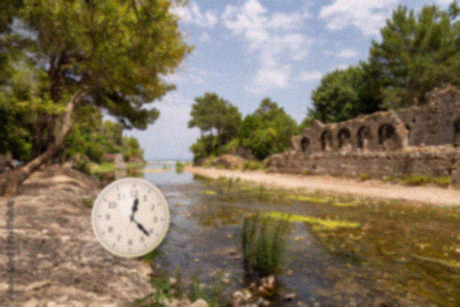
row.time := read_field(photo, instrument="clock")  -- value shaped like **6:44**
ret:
**12:22**
